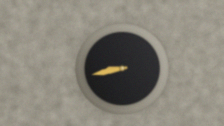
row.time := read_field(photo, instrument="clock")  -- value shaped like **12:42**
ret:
**8:43**
